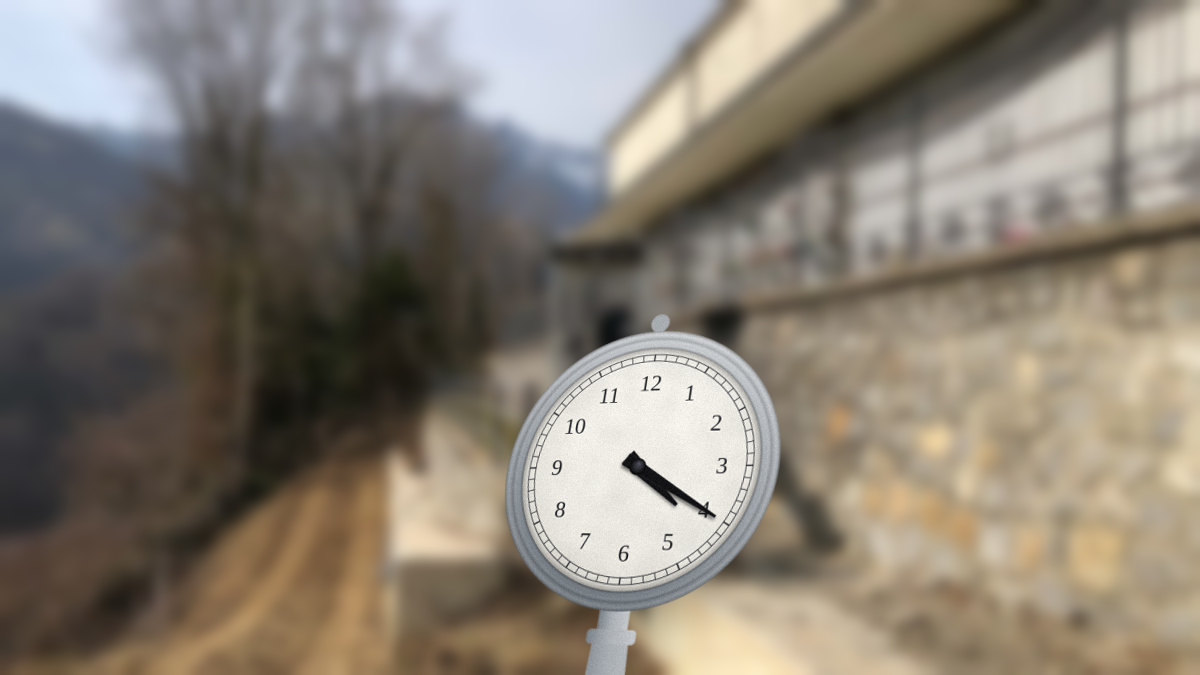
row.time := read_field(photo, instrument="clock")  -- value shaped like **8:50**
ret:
**4:20**
